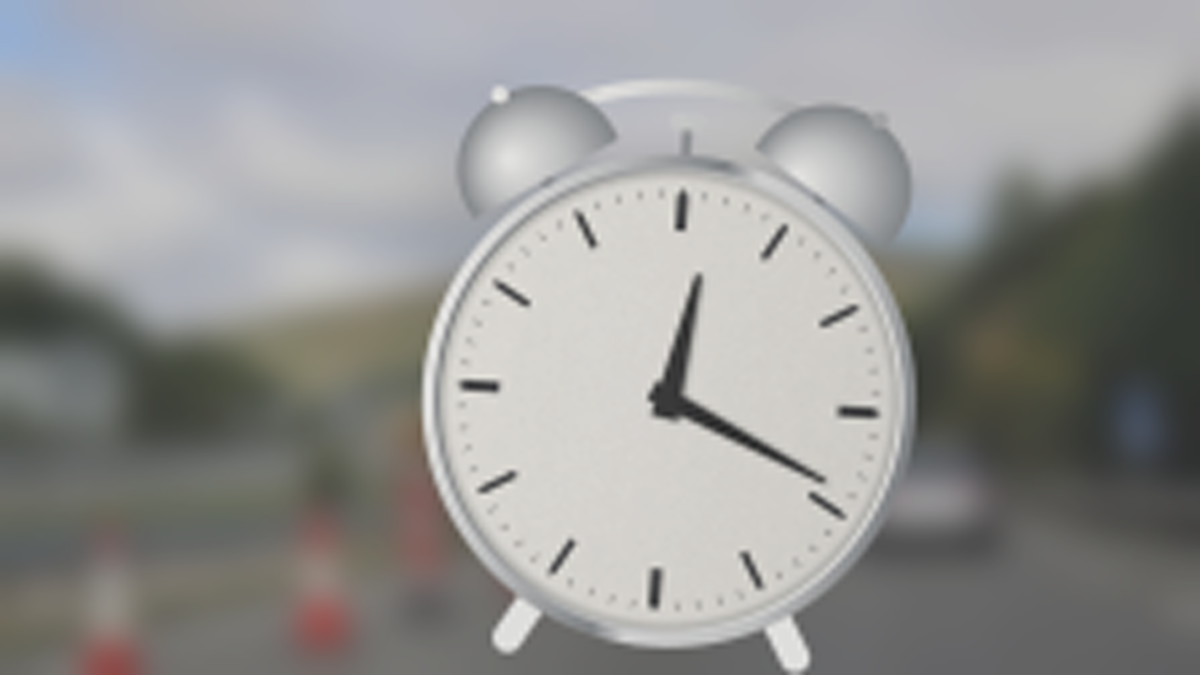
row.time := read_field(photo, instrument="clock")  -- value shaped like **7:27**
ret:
**12:19**
